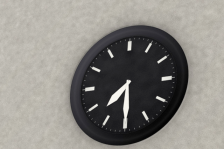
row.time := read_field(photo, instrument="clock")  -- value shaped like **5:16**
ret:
**7:30**
